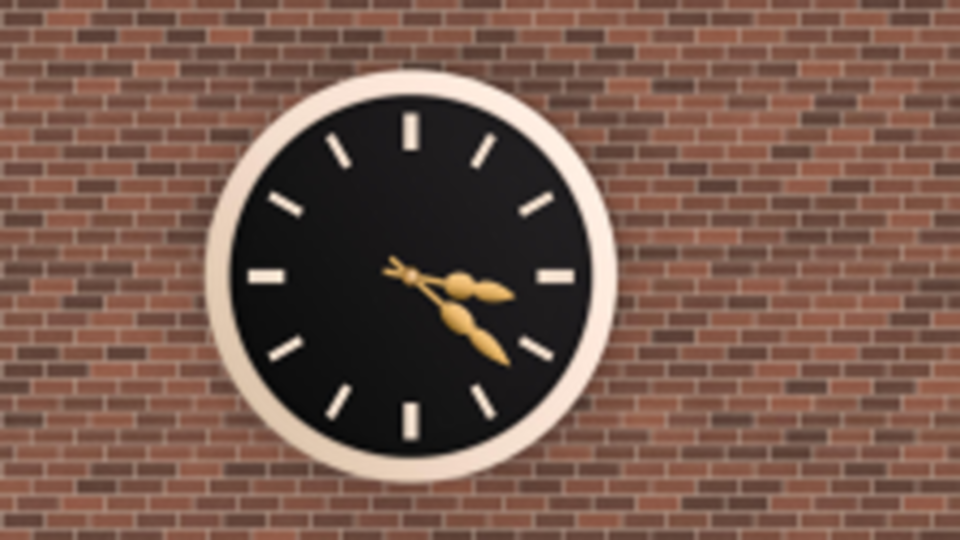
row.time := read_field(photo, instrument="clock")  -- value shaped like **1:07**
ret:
**3:22**
